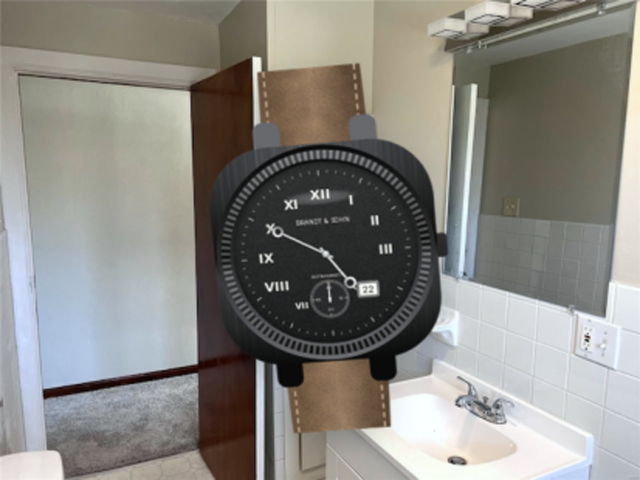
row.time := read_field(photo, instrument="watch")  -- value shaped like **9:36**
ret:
**4:50**
